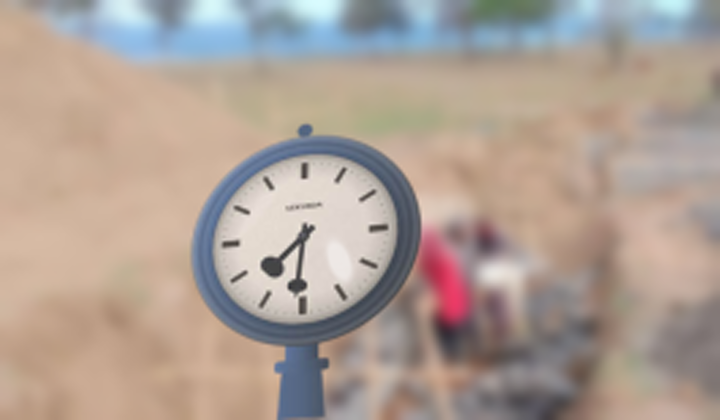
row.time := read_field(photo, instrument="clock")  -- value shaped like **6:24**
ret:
**7:31**
